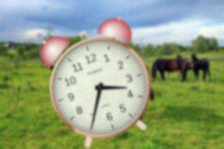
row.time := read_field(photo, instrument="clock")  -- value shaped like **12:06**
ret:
**3:35**
